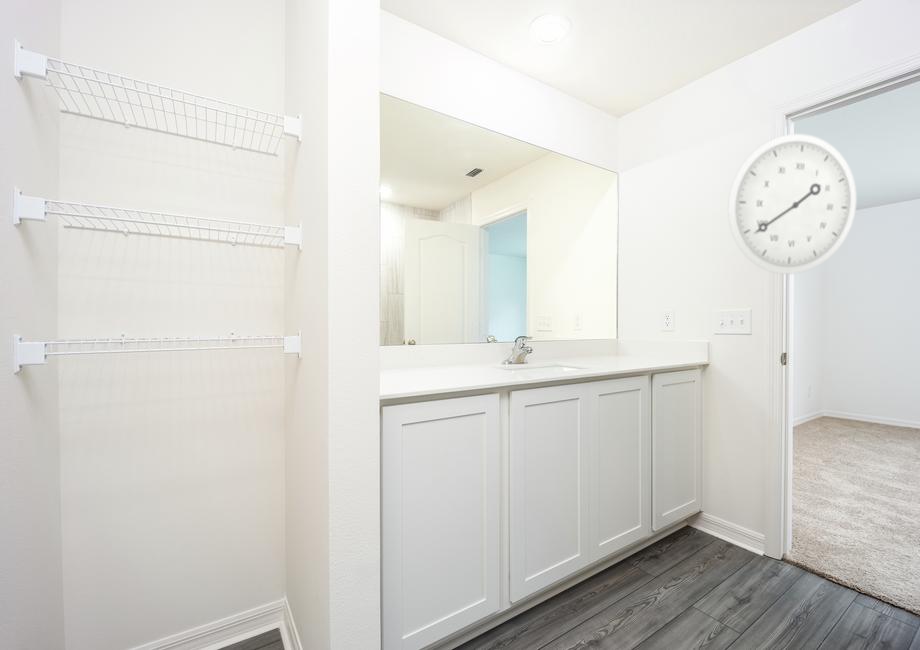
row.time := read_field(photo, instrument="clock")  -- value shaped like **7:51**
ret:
**1:39**
